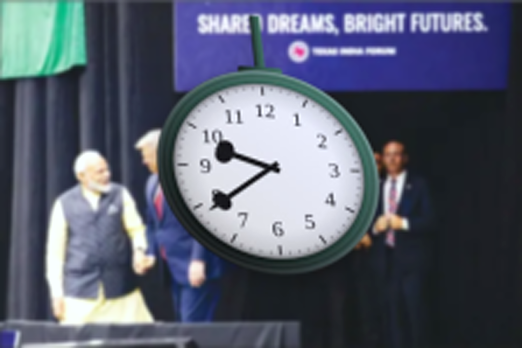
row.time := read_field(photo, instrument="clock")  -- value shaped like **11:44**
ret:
**9:39**
